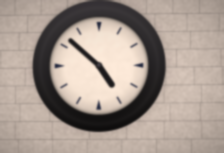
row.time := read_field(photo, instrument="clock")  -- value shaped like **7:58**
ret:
**4:52**
